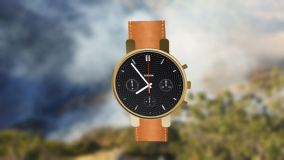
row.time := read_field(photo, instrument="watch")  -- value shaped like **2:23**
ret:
**7:54**
